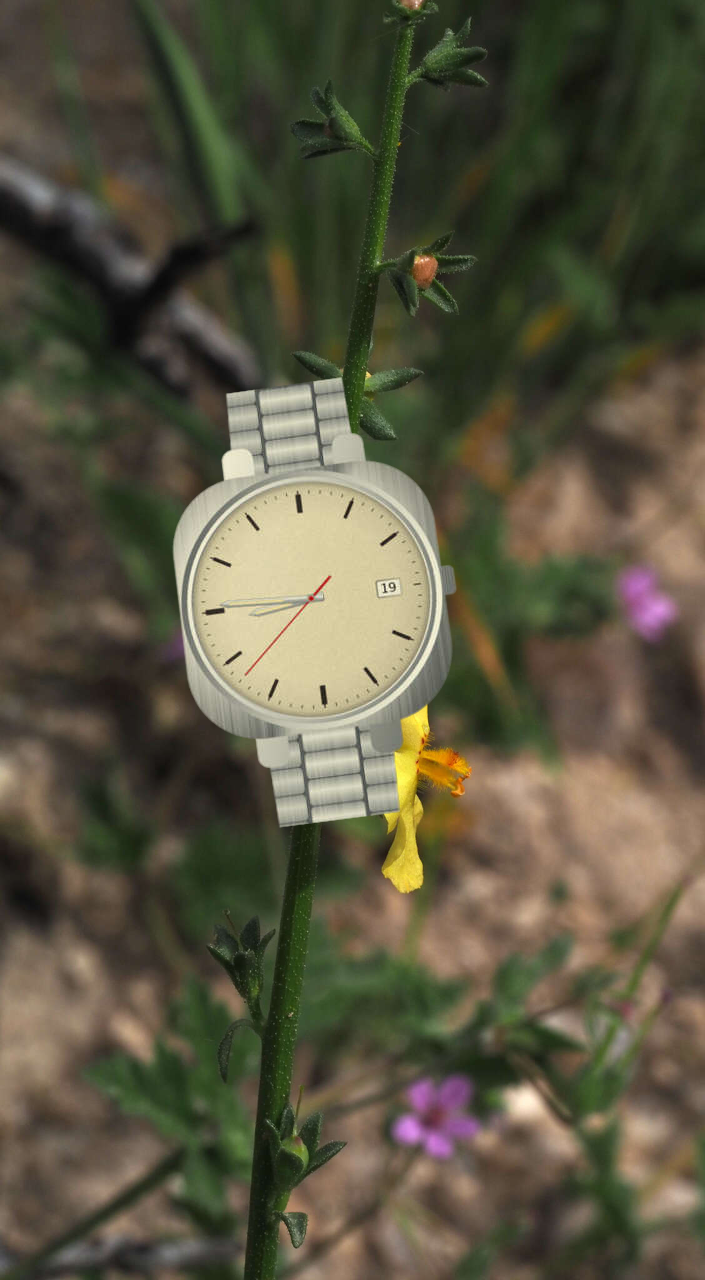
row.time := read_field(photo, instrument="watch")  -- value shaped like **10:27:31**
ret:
**8:45:38**
